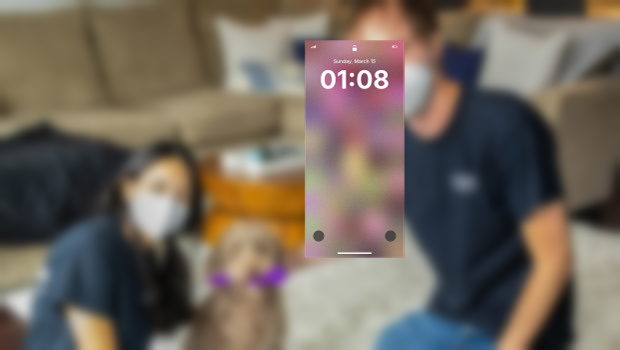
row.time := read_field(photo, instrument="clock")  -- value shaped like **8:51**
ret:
**1:08**
